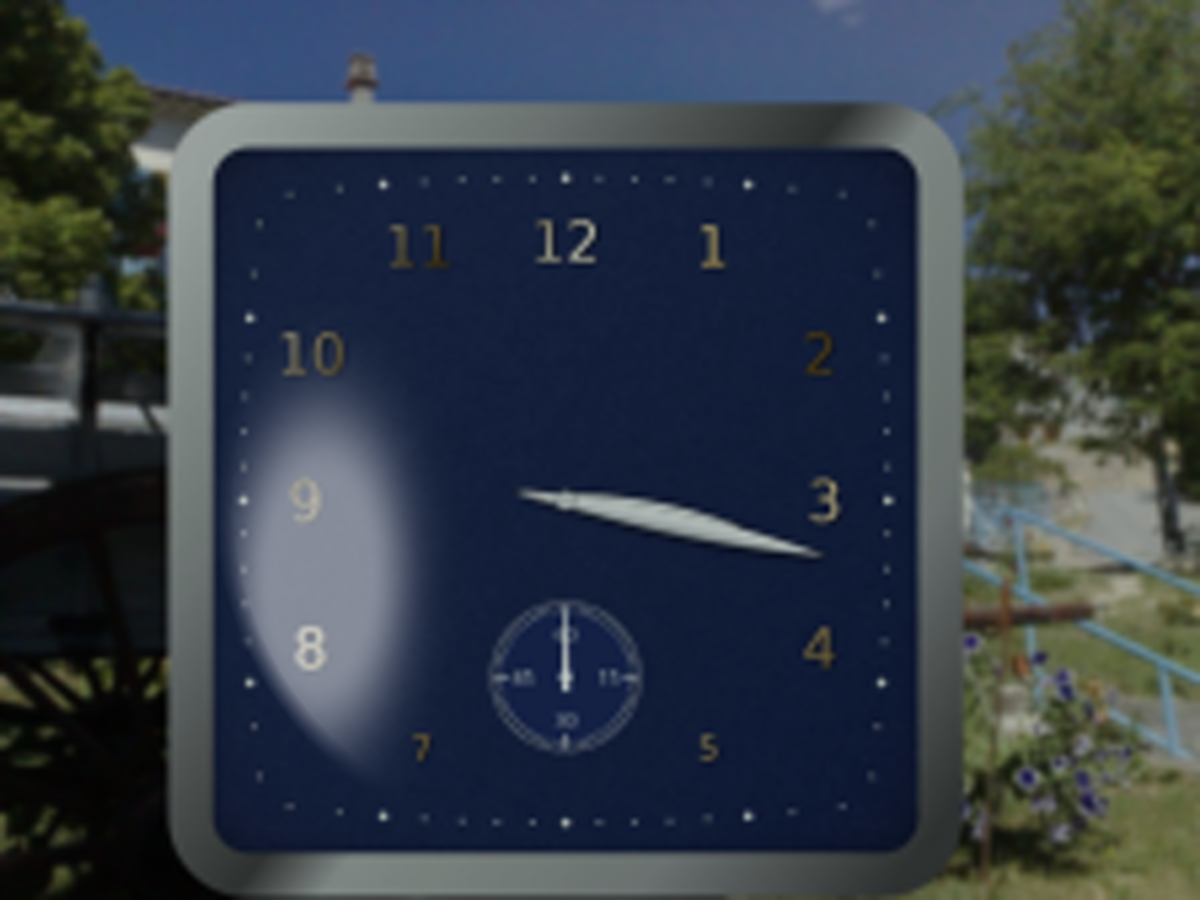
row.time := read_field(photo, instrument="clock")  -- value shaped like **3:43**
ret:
**3:17**
